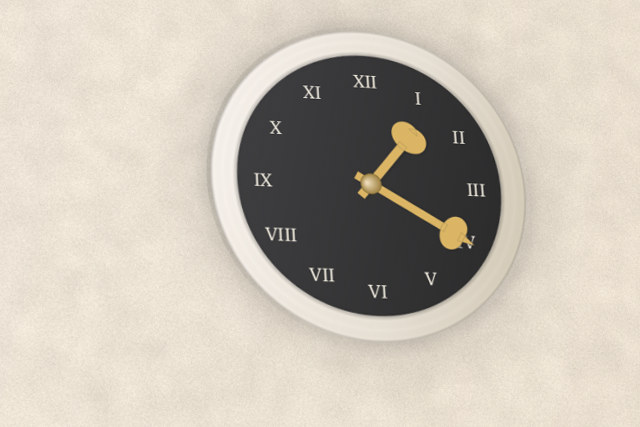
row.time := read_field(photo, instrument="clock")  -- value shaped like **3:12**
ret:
**1:20**
